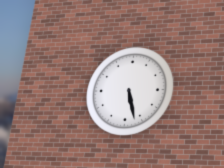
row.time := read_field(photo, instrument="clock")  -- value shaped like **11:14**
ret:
**5:27**
